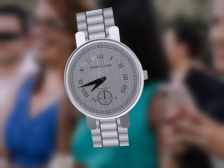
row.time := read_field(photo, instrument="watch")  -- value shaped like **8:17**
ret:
**7:43**
